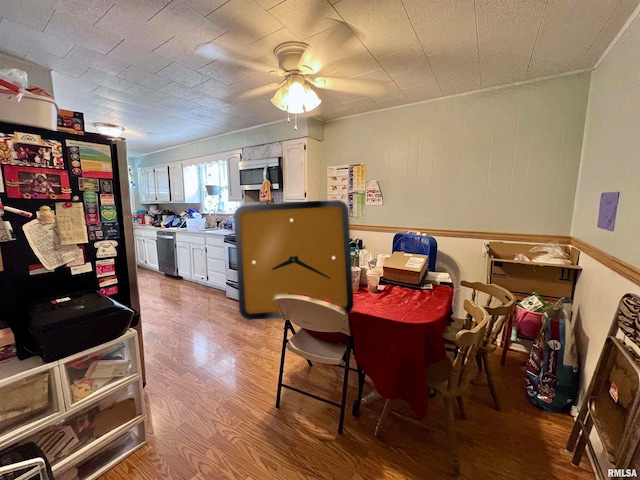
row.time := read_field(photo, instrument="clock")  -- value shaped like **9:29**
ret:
**8:20**
